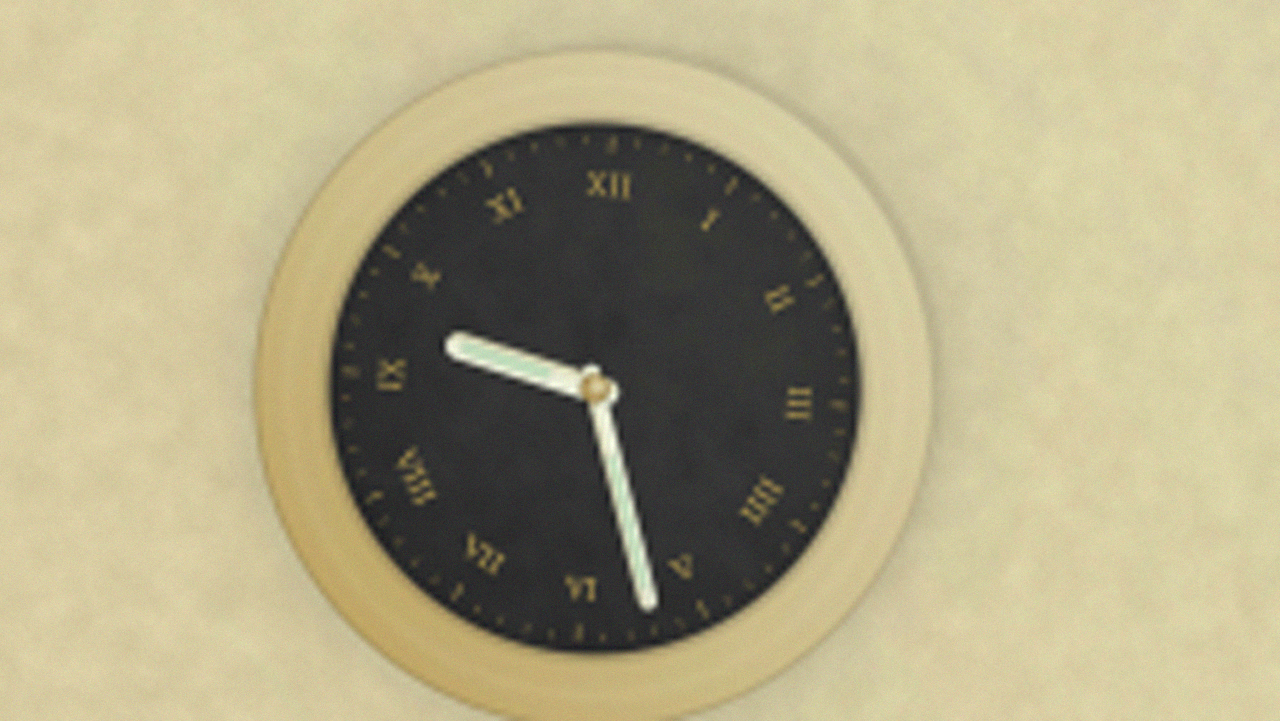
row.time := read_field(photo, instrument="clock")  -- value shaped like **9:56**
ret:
**9:27**
